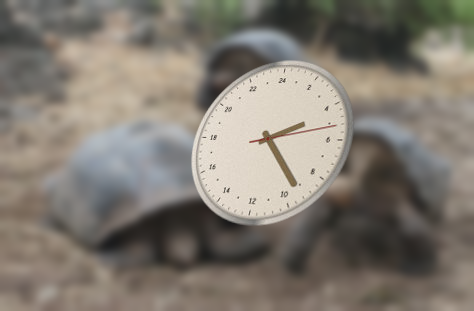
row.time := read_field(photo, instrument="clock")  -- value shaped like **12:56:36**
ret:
**4:23:13**
